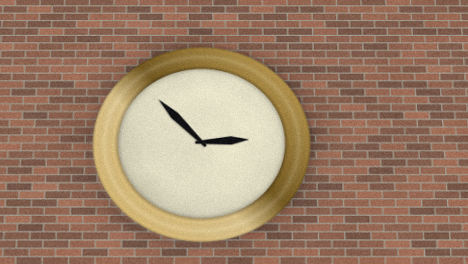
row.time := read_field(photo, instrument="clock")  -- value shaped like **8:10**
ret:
**2:53**
